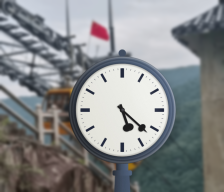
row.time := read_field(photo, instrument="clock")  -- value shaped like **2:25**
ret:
**5:22**
